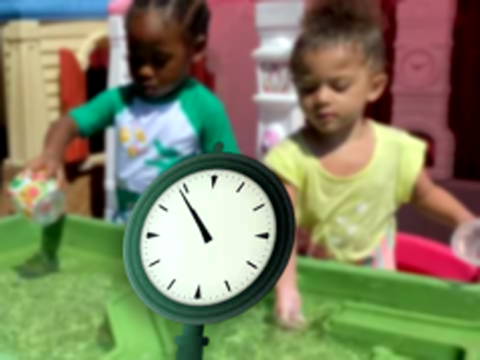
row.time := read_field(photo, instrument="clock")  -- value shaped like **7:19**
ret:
**10:54**
